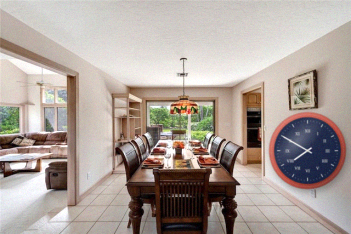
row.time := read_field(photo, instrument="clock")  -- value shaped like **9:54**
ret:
**7:50**
